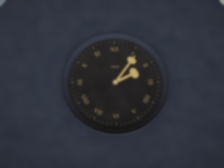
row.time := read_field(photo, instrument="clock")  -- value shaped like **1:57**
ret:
**2:06**
